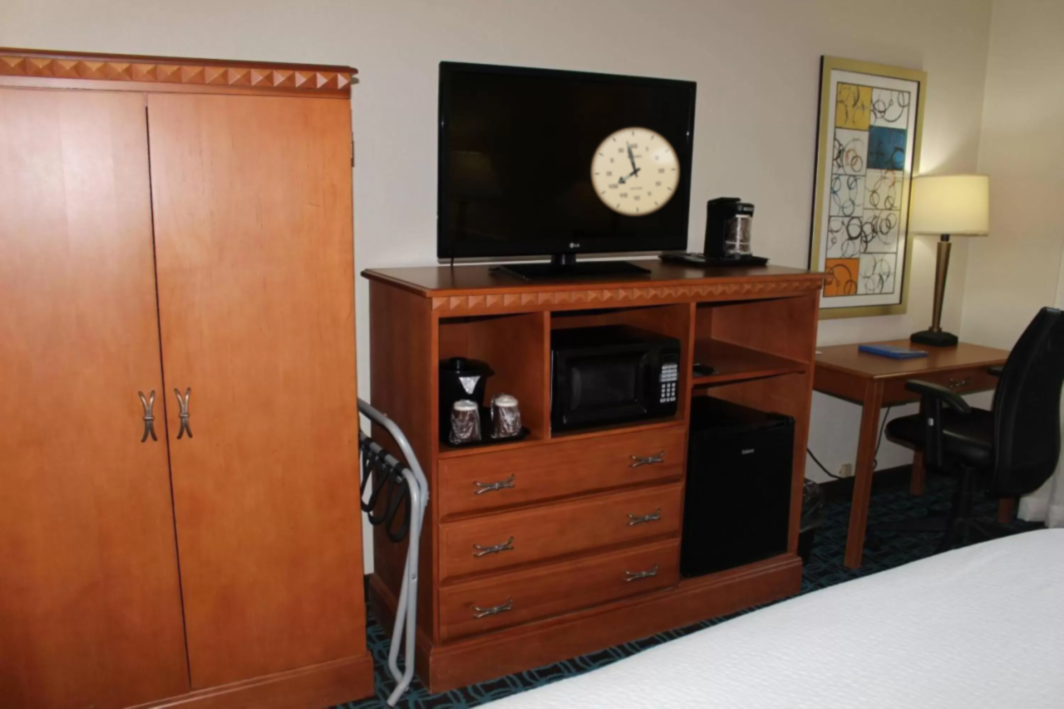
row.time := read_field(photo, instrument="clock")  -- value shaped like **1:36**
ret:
**7:58**
